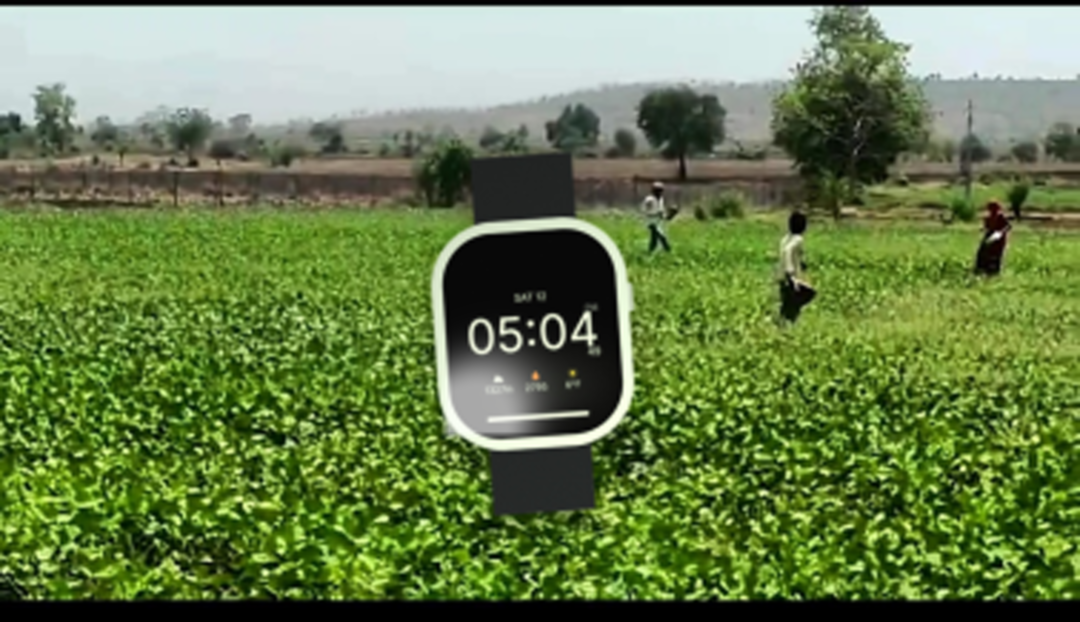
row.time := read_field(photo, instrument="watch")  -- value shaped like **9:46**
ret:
**5:04**
